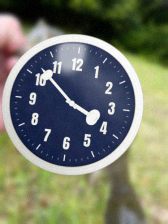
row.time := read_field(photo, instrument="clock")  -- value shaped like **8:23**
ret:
**3:52**
